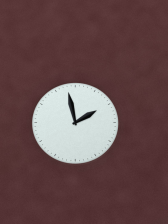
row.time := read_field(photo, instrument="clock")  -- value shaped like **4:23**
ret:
**1:58**
